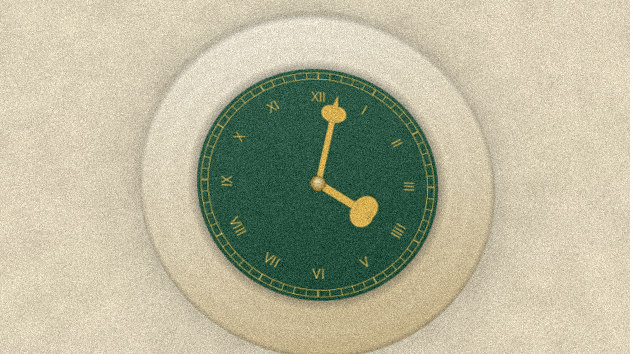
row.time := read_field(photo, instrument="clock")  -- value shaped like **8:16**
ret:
**4:02**
